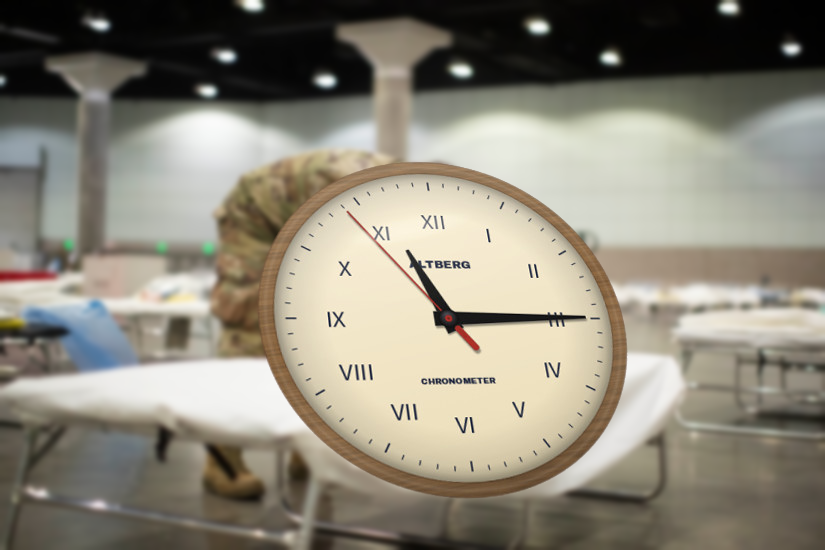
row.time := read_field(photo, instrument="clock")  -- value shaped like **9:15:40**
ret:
**11:14:54**
